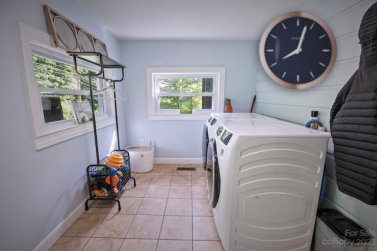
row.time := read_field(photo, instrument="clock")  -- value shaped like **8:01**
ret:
**8:03**
